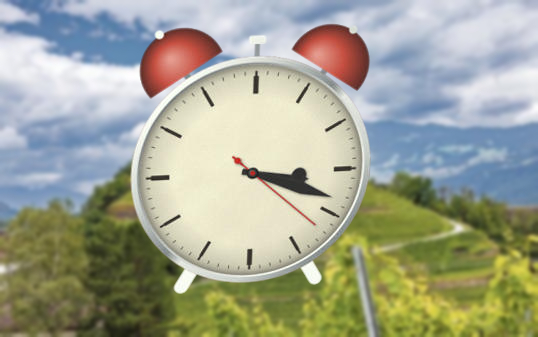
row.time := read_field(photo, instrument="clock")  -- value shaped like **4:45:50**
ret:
**3:18:22**
